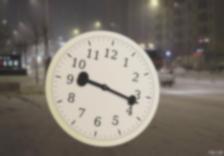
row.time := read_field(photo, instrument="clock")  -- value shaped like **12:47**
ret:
**9:17**
